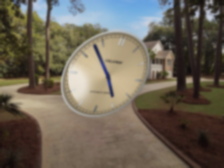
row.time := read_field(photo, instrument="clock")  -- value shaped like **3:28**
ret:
**4:53**
